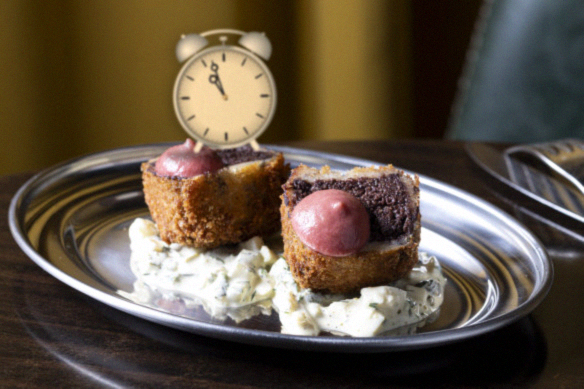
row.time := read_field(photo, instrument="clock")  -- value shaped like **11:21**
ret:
**10:57**
